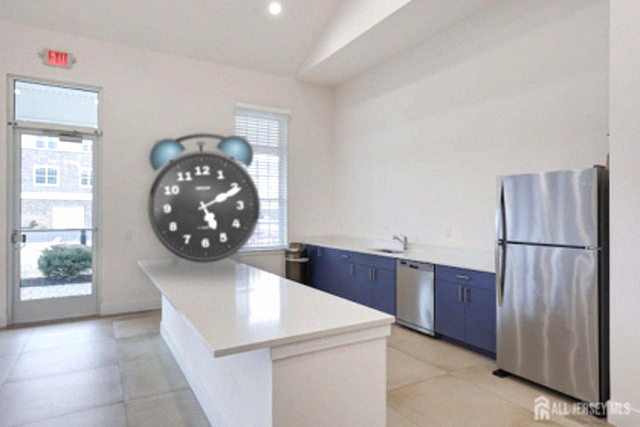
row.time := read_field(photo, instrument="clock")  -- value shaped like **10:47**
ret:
**5:11**
